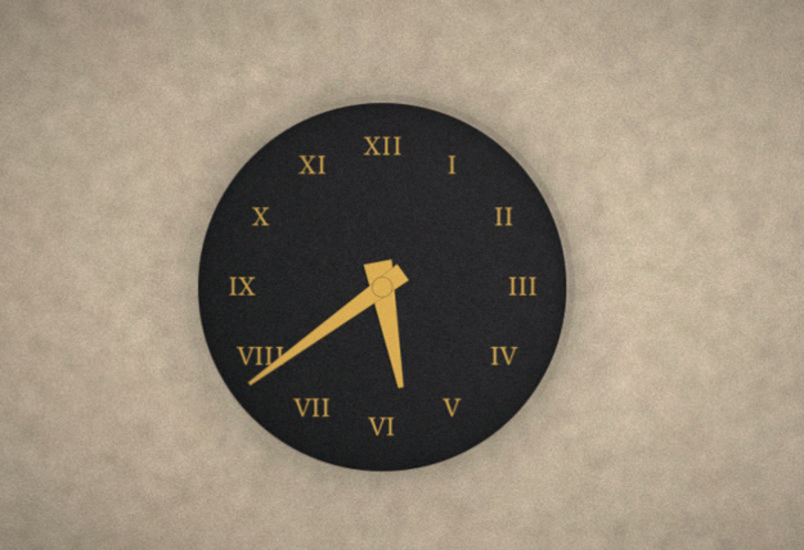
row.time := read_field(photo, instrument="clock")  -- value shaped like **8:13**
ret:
**5:39**
